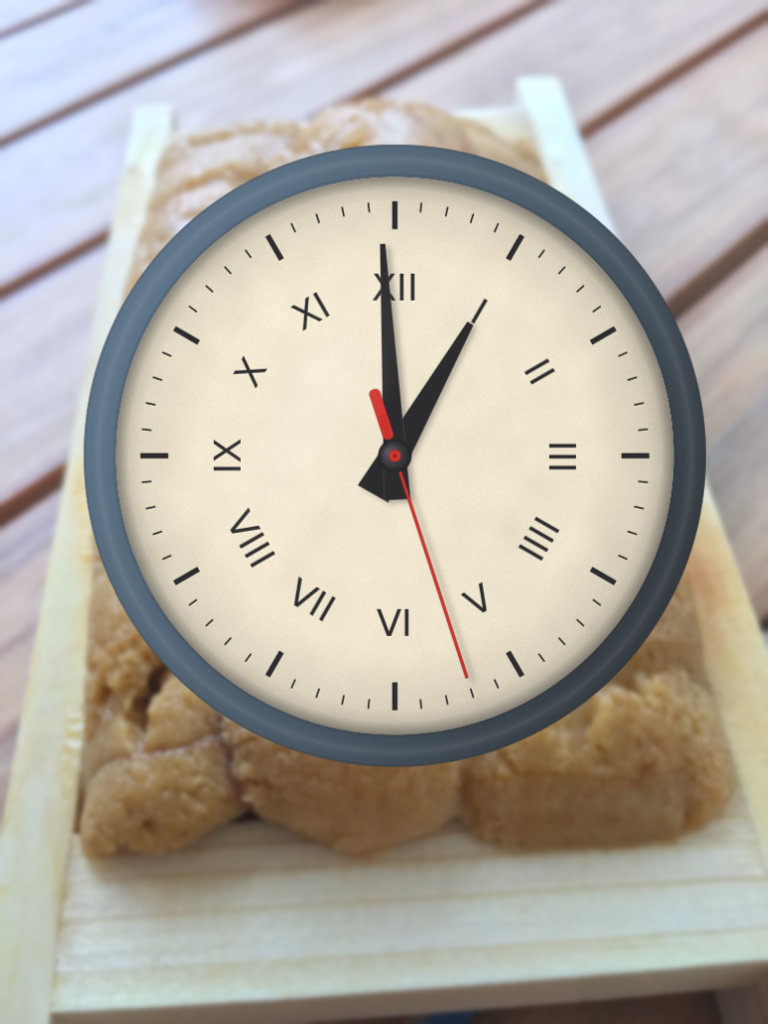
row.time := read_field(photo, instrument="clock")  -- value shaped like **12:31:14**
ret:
**12:59:27**
